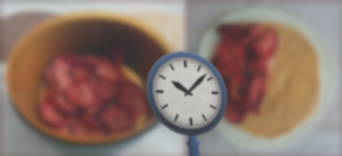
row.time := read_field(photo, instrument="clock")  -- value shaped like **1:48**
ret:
**10:08**
